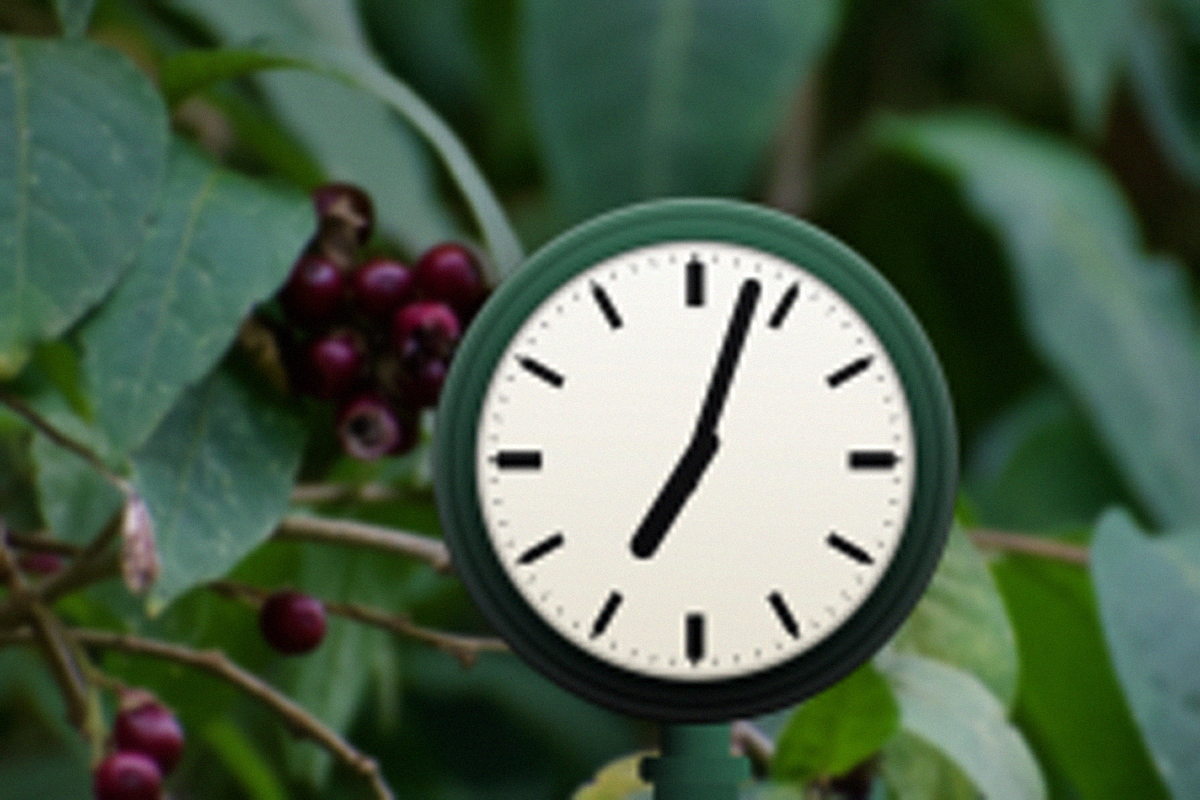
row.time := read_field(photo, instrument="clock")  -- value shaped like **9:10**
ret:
**7:03**
